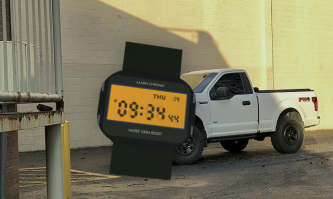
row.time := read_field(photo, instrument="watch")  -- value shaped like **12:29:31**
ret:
**9:34:44**
